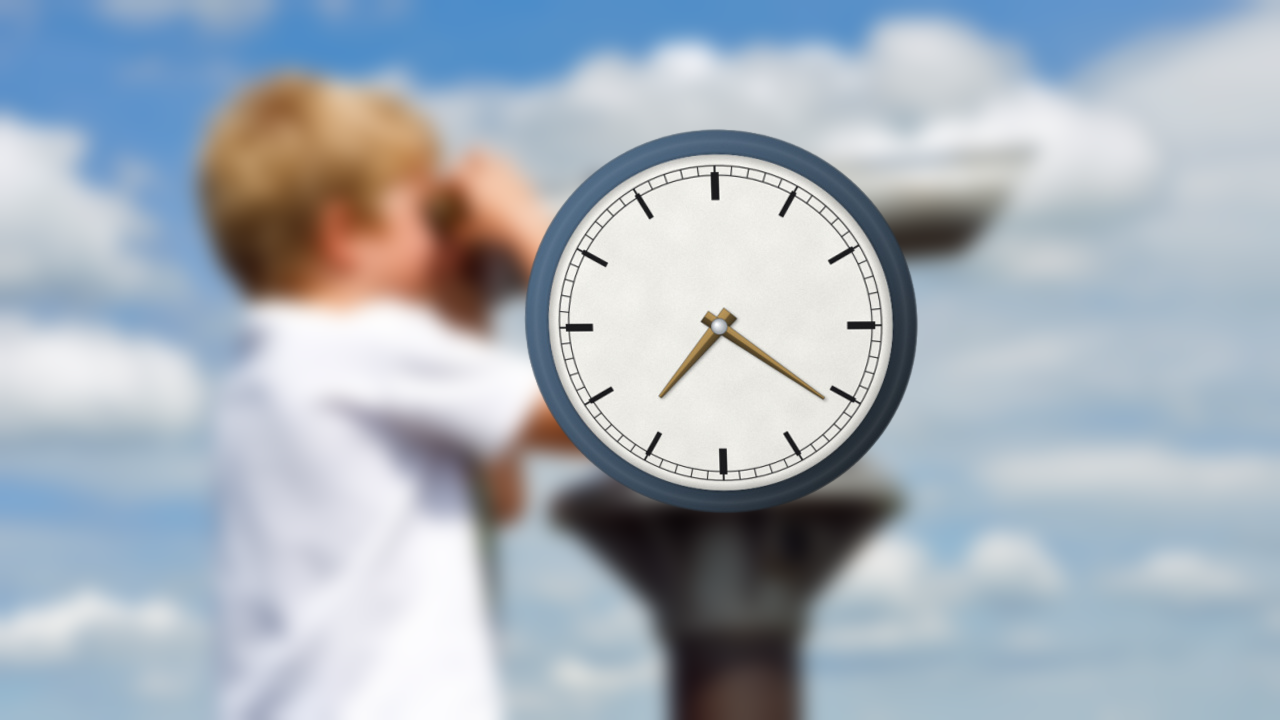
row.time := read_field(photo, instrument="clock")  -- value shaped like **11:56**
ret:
**7:21**
